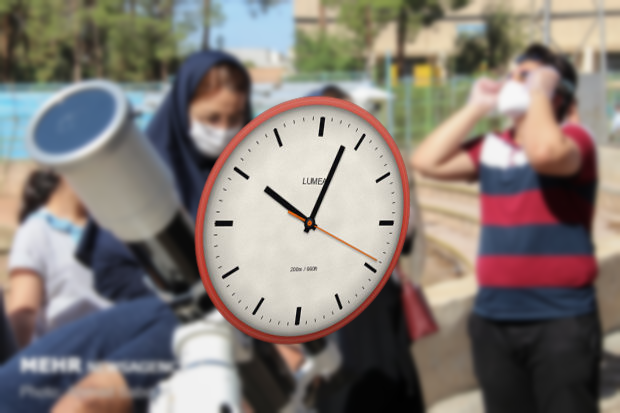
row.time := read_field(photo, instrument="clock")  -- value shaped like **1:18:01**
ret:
**10:03:19**
